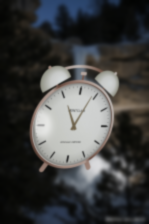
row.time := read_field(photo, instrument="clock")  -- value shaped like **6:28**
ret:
**11:04**
